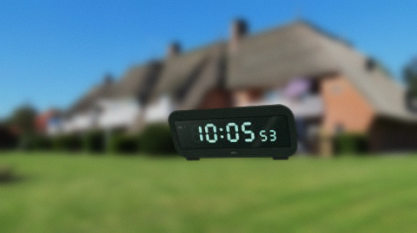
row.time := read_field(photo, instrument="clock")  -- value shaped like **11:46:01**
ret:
**10:05:53**
